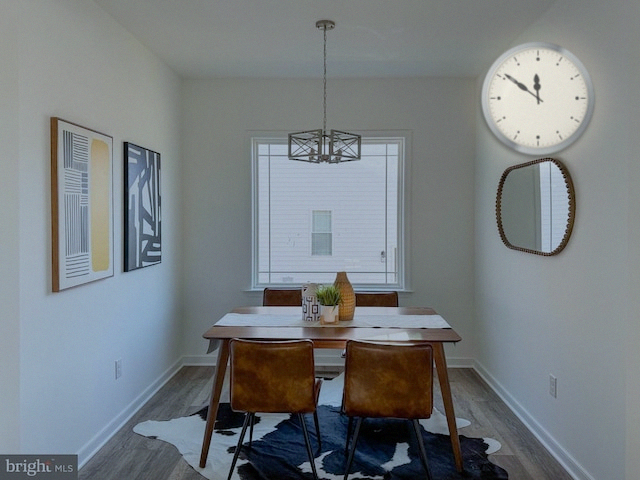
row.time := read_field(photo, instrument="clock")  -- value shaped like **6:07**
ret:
**11:51**
